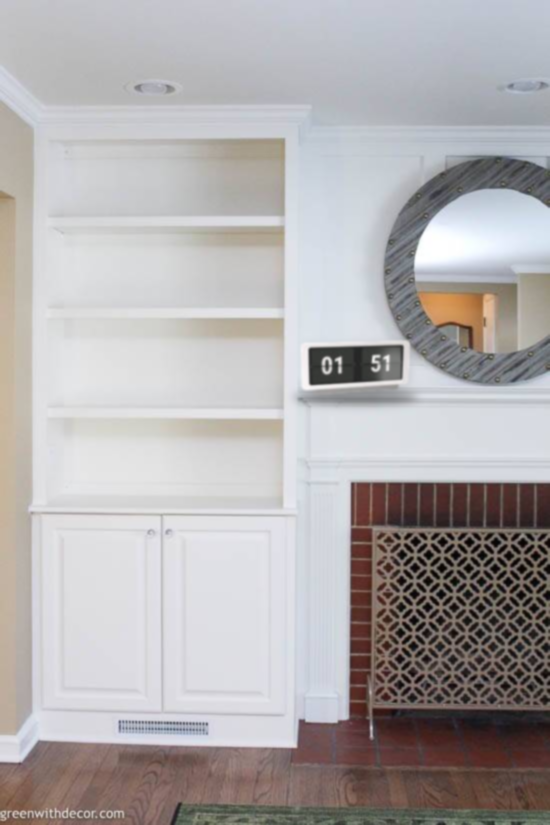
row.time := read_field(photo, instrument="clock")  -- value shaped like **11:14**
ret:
**1:51**
